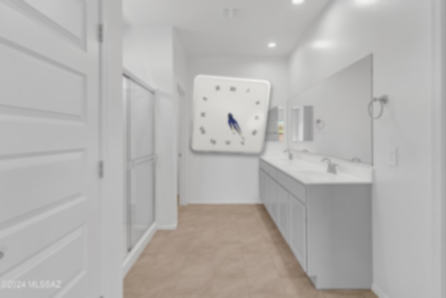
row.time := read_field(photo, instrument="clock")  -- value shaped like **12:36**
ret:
**5:24**
